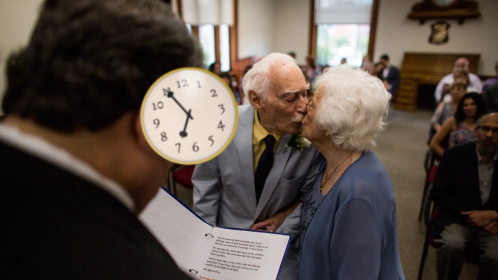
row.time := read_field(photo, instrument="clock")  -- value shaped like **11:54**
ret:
**6:55**
